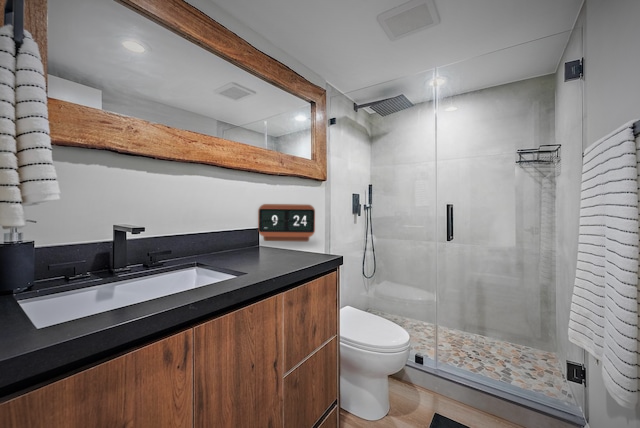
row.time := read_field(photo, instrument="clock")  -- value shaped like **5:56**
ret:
**9:24**
